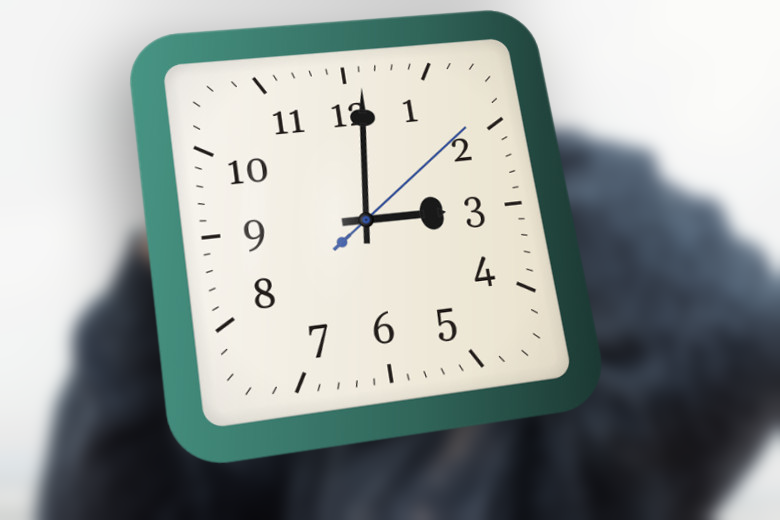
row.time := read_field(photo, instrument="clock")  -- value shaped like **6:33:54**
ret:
**3:01:09**
